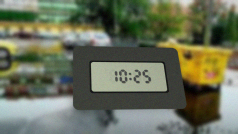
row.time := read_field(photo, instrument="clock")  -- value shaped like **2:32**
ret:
**10:25**
